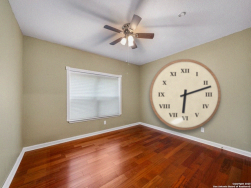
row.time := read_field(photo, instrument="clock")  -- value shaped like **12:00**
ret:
**6:12**
